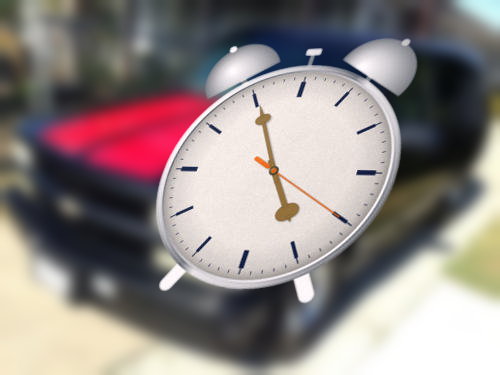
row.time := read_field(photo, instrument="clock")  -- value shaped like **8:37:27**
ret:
**4:55:20**
